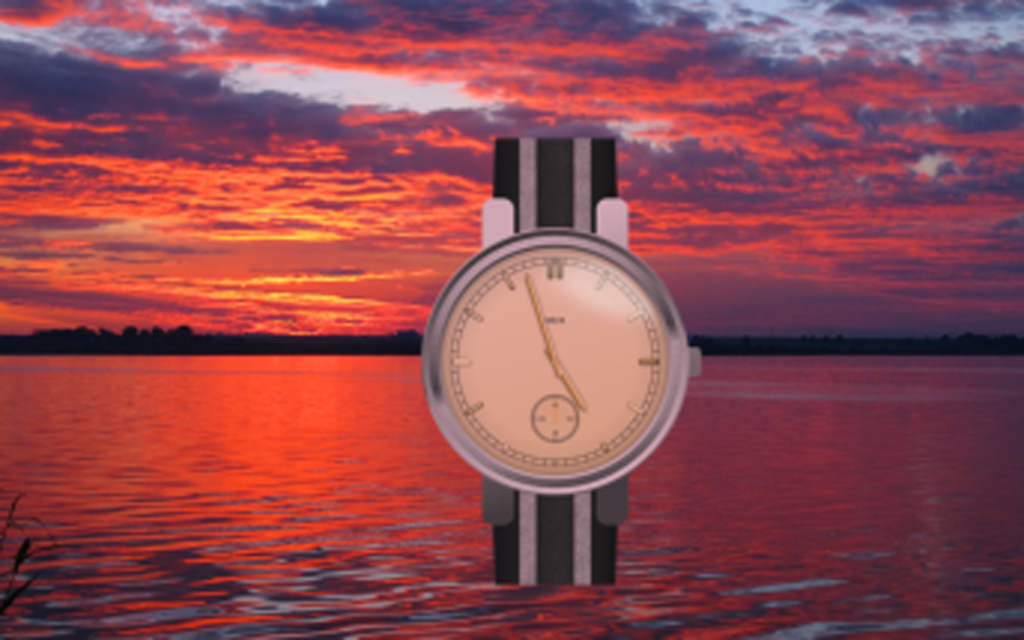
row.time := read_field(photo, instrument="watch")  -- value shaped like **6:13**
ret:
**4:57**
